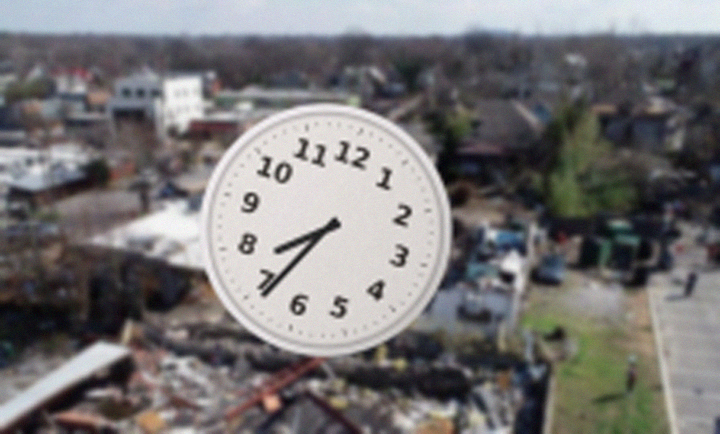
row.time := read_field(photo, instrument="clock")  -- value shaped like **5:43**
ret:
**7:34**
